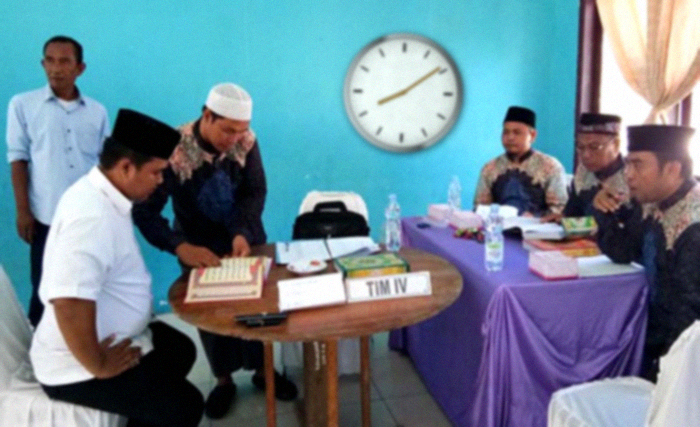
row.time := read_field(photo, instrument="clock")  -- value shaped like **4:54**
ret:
**8:09**
